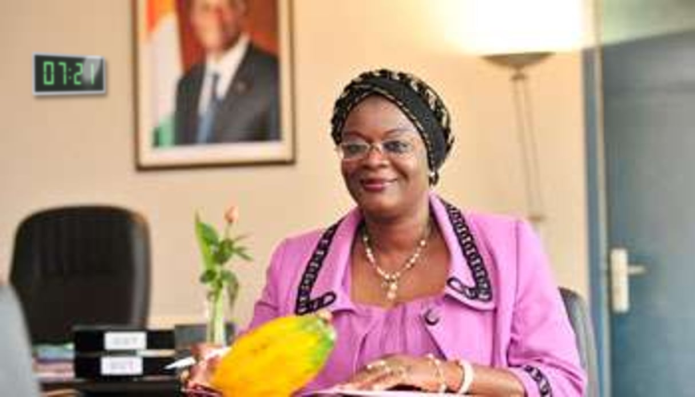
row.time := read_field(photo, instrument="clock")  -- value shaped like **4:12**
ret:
**7:21**
